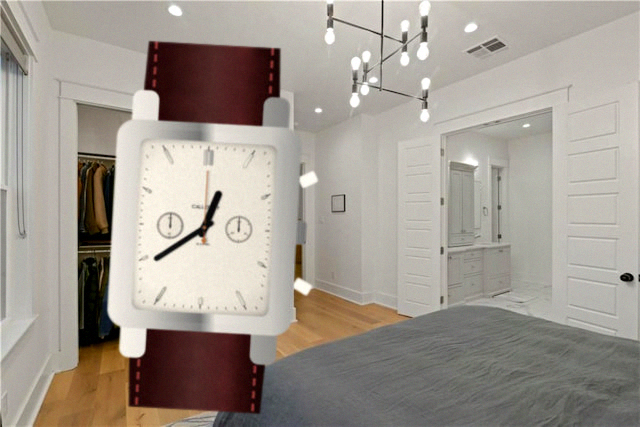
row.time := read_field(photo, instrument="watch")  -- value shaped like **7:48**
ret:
**12:39**
